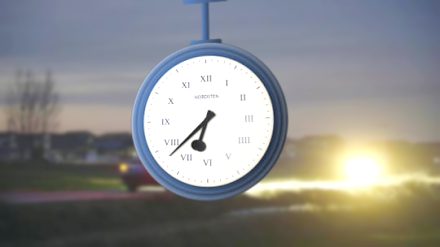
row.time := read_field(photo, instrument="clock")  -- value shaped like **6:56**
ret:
**6:38**
